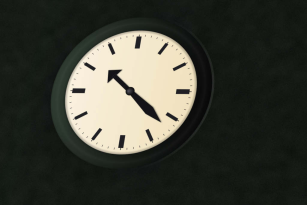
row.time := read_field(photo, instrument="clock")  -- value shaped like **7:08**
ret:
**10:22**
